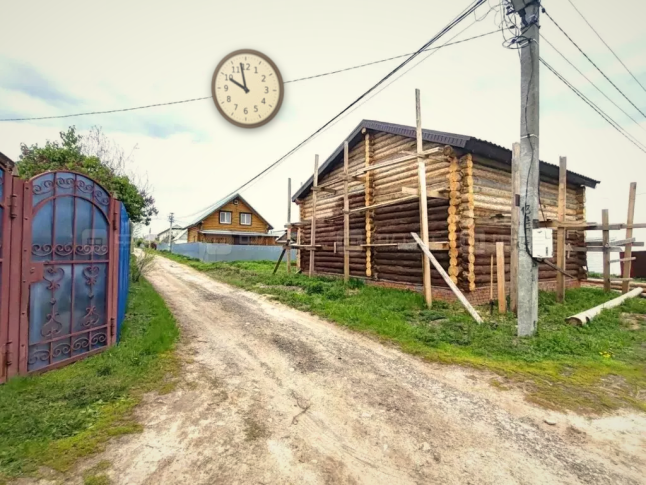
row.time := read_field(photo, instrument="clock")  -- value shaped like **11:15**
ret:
**9:58**
